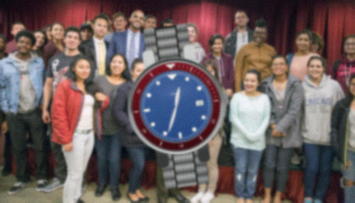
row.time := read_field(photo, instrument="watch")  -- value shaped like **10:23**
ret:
**12:34**
